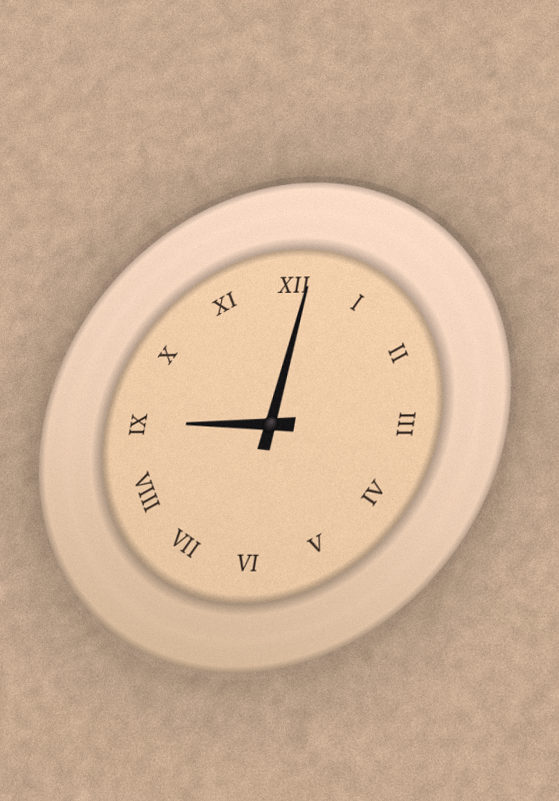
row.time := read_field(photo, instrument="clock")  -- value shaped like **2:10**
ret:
**9:01**
